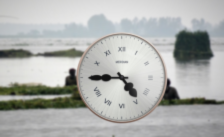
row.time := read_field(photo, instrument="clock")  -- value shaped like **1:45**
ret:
**4:45**
